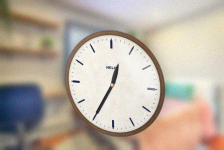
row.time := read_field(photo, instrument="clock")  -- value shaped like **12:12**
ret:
**12:35**
